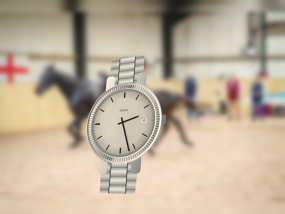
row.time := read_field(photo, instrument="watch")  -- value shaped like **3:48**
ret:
**2:27**
